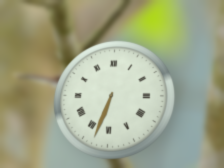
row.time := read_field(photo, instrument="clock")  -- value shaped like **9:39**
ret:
**6:33**
